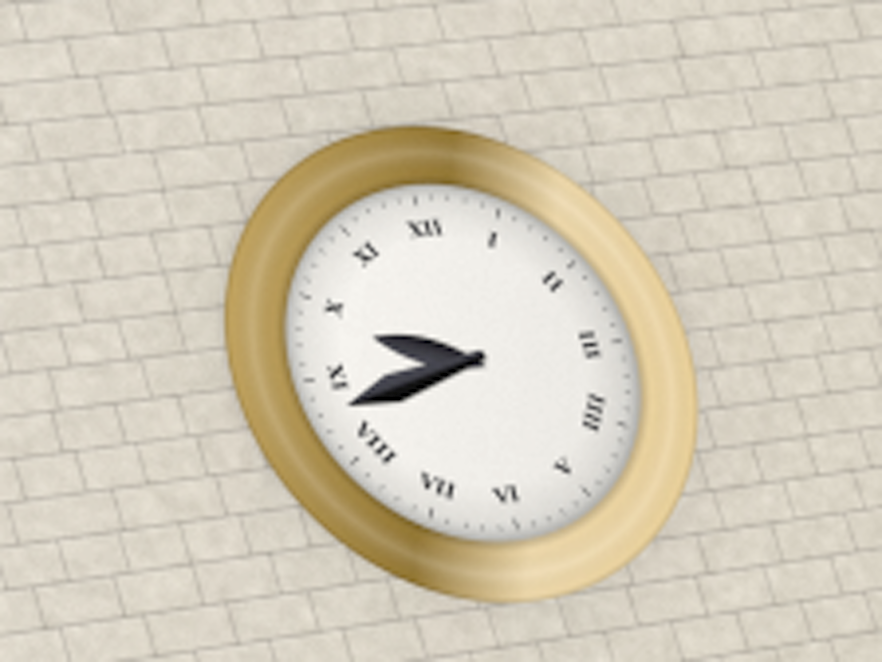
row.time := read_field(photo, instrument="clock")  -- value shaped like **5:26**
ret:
**9:43**
